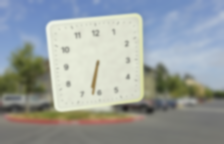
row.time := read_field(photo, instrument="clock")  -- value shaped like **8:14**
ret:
**6:32**
